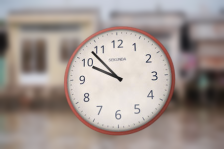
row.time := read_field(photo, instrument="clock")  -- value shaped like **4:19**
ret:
**9:53**
